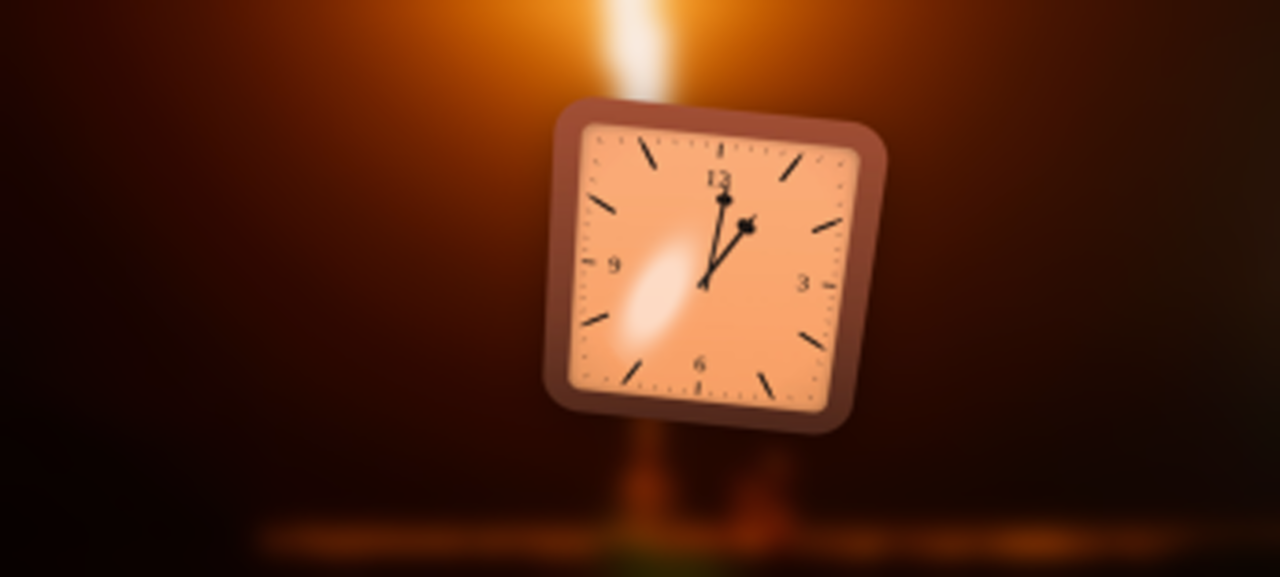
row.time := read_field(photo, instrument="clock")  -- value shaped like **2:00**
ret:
**1:01**
